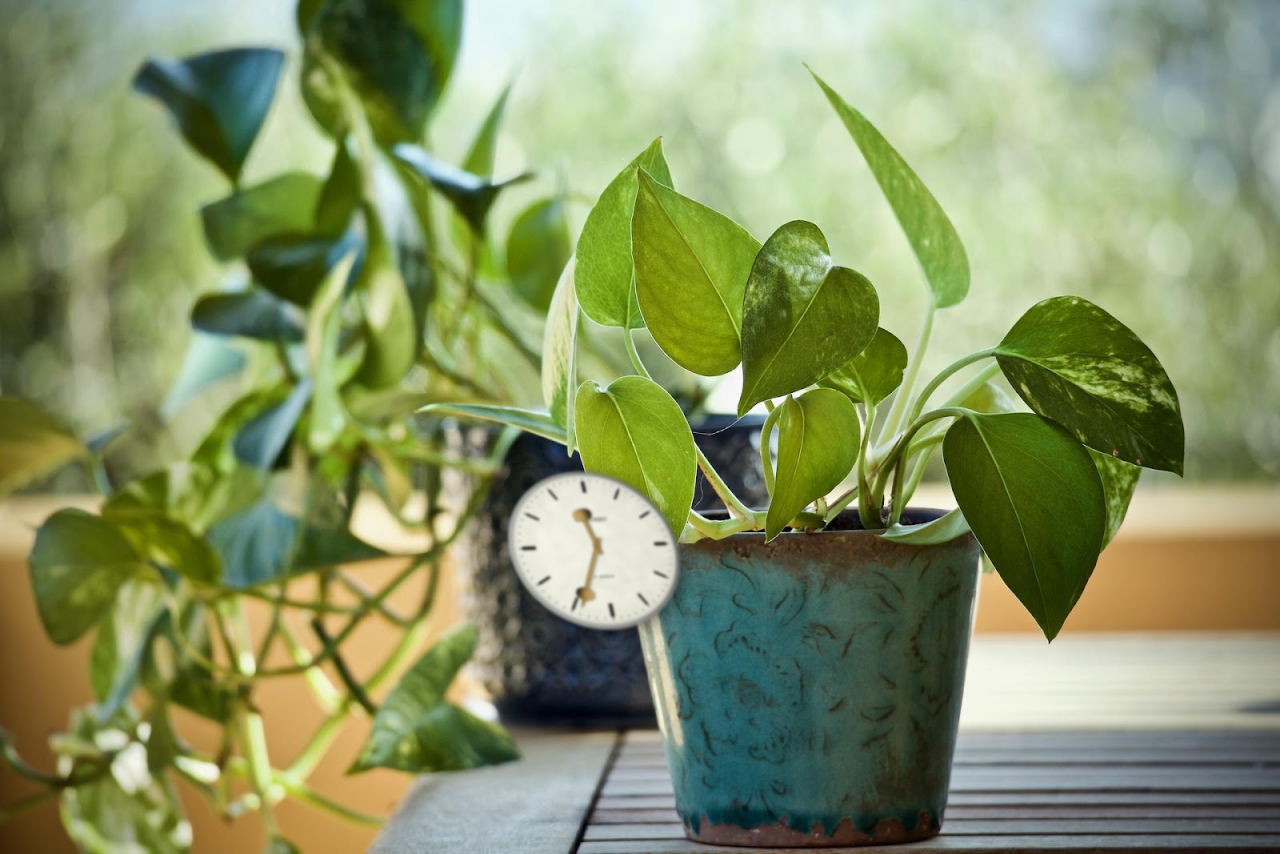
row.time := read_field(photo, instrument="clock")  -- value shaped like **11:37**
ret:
**11:34**
